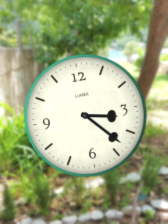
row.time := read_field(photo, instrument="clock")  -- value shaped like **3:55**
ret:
**3:23**
